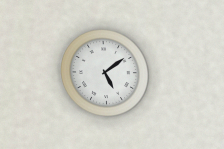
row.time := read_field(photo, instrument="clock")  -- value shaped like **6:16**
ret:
**5:09**
